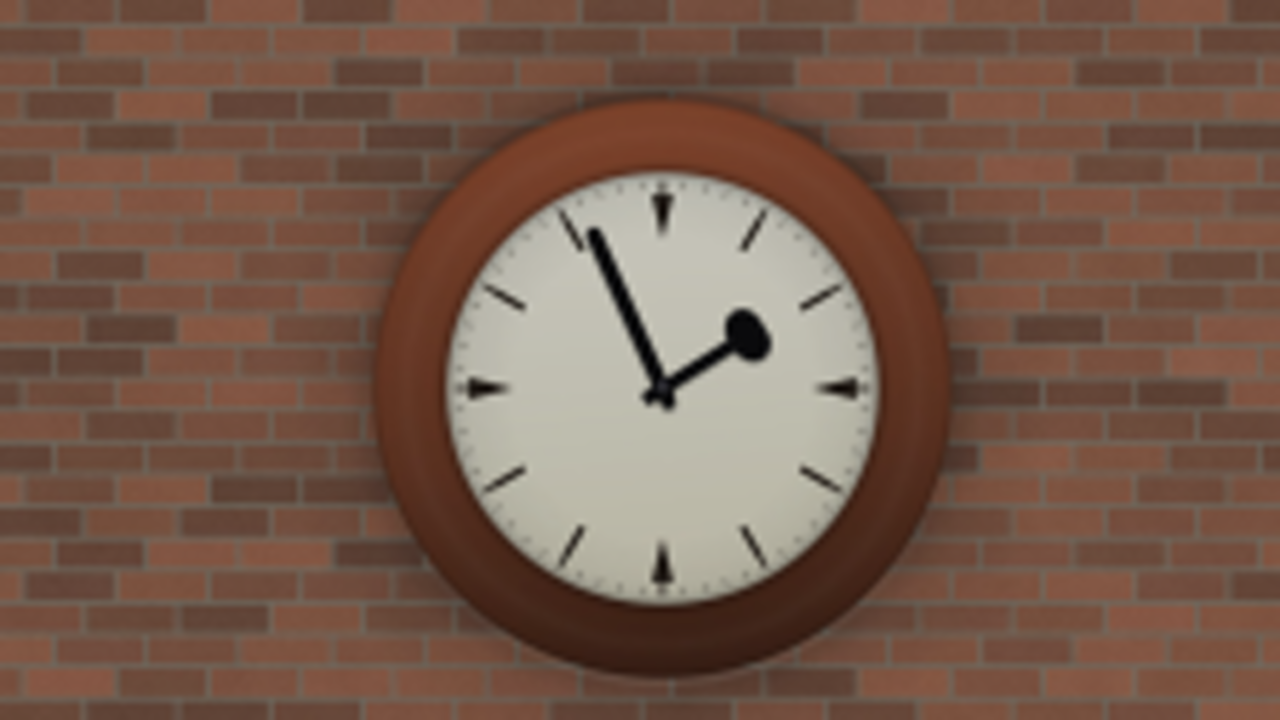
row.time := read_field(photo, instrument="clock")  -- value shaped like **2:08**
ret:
**1:56**
